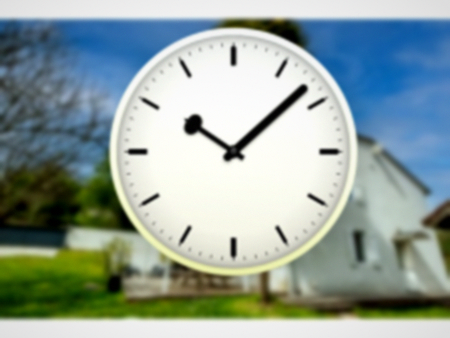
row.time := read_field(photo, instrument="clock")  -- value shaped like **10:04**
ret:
**10:08**
